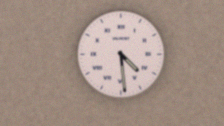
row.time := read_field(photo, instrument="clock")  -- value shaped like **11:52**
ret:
**4:29**
